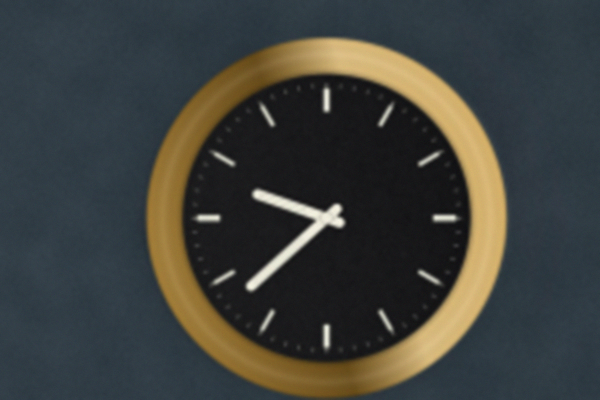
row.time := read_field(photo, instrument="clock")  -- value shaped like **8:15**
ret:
**9:38**
